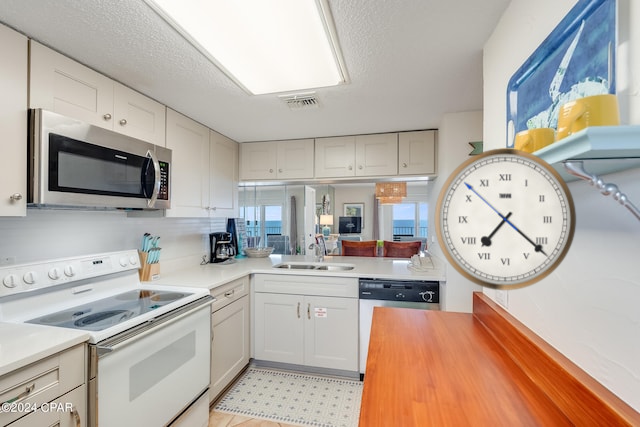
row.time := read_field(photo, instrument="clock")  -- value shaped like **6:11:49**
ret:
**7:21:52**
